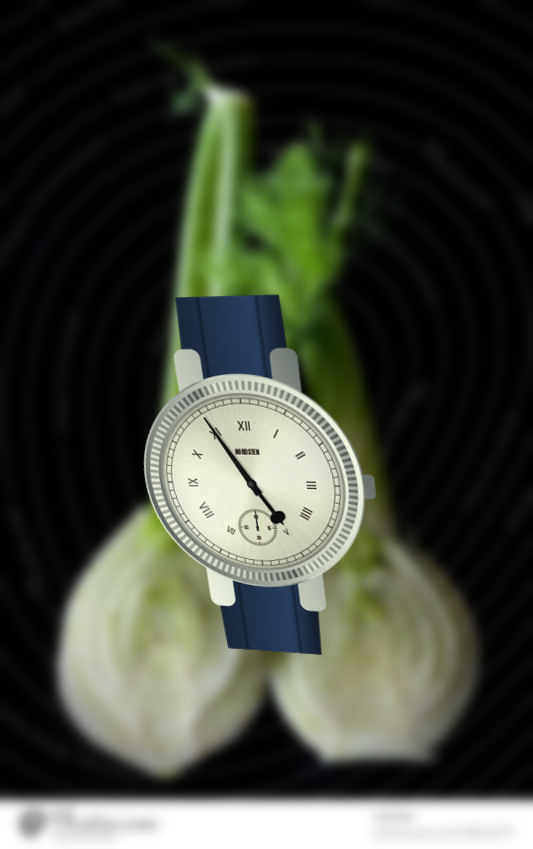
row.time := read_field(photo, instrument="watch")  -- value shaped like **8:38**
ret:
**4:55**
